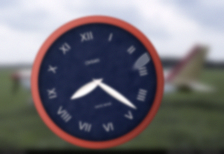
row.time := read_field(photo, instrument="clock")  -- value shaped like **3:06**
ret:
**8:23**
